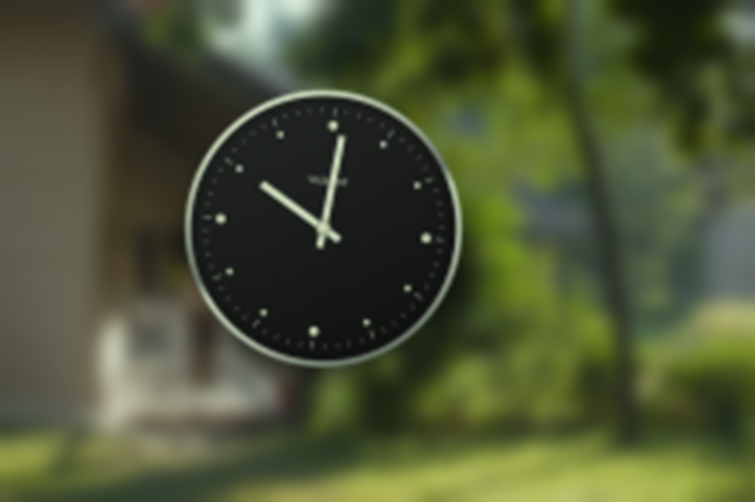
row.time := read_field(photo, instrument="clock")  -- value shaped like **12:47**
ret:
**10:01**
